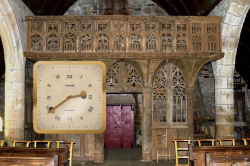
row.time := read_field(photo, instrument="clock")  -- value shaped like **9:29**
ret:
**2:39**
